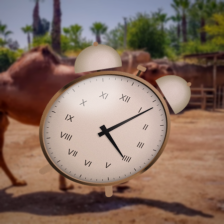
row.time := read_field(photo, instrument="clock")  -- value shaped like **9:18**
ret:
**4:06**
